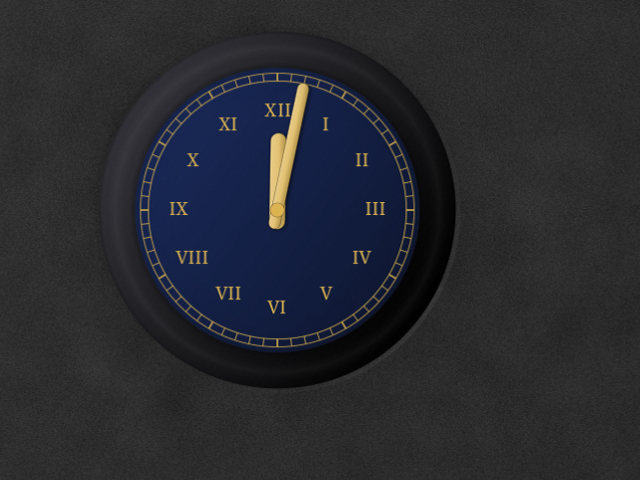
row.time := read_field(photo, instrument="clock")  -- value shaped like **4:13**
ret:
**12:02**
